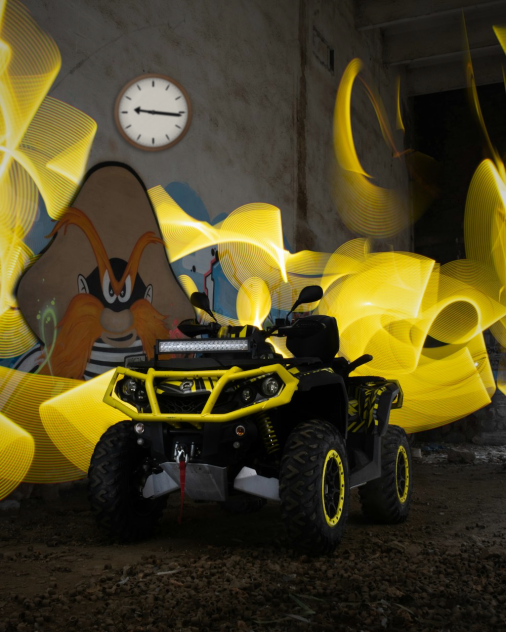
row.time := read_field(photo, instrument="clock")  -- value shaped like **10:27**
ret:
**9:16**
